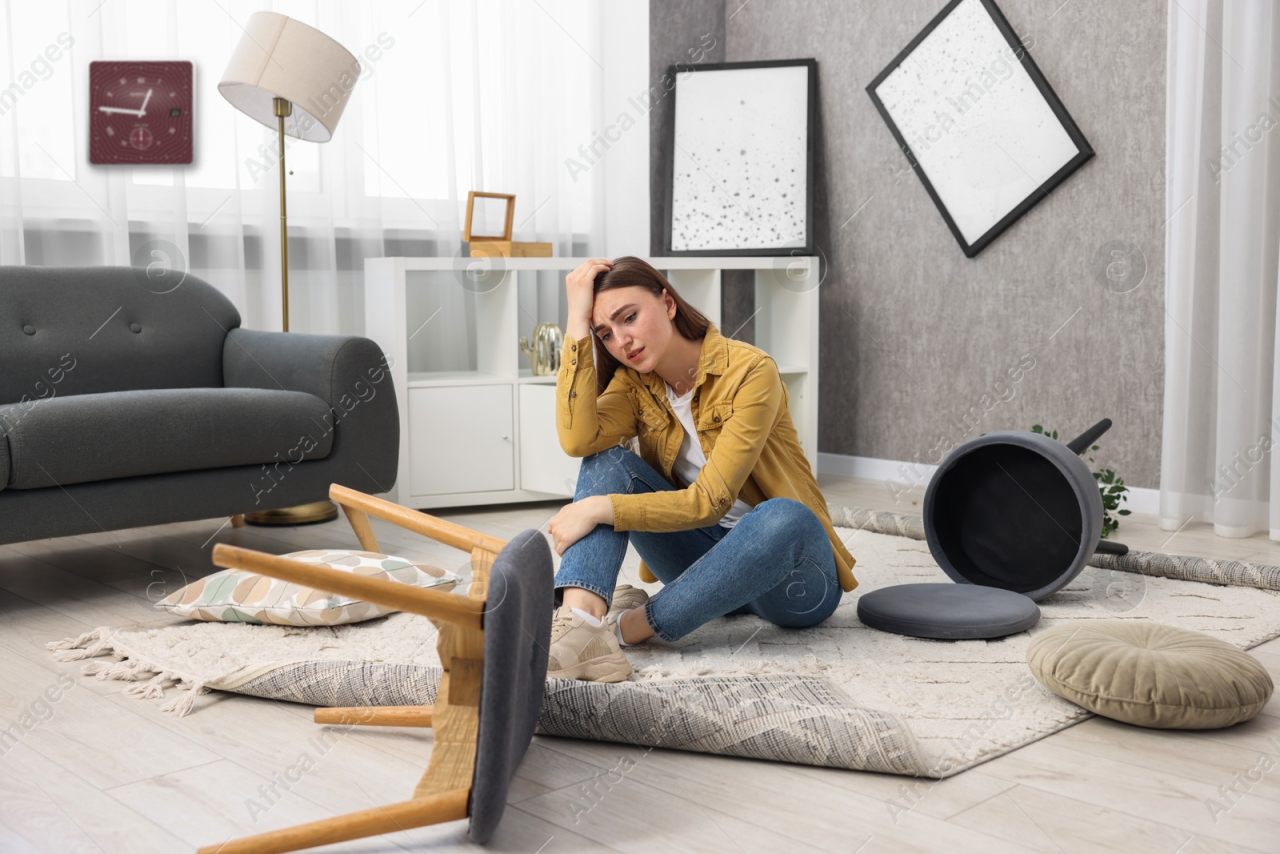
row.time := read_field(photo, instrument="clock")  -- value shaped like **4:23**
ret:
**12:46**
